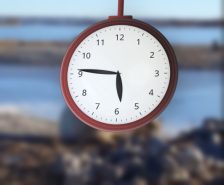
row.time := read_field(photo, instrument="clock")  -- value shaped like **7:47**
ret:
**5:46**
